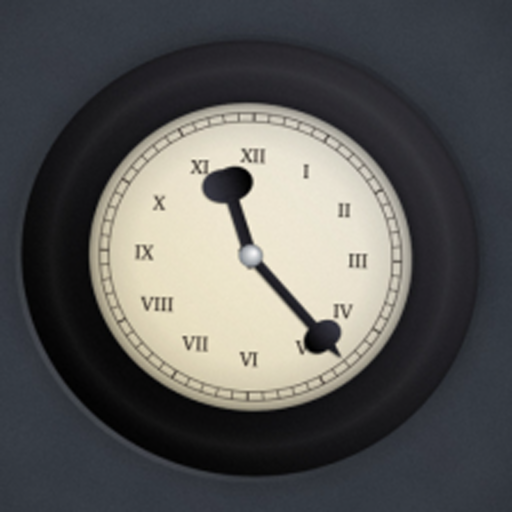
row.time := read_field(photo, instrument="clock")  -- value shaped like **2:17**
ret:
**11:23**
